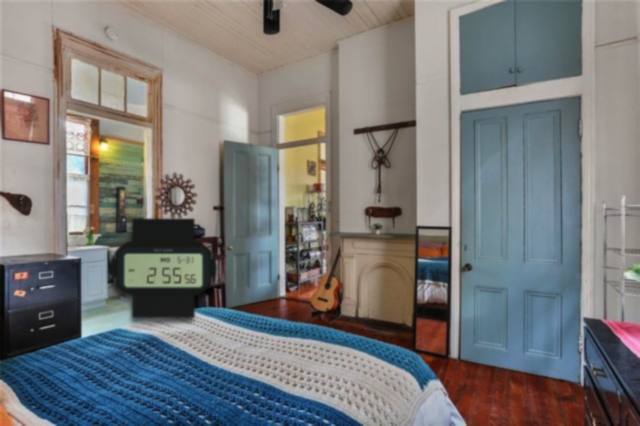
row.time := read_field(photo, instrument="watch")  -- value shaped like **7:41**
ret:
**2:55**
